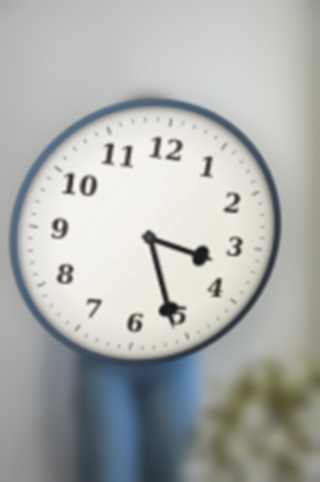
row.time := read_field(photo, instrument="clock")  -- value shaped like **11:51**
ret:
**3:26**
